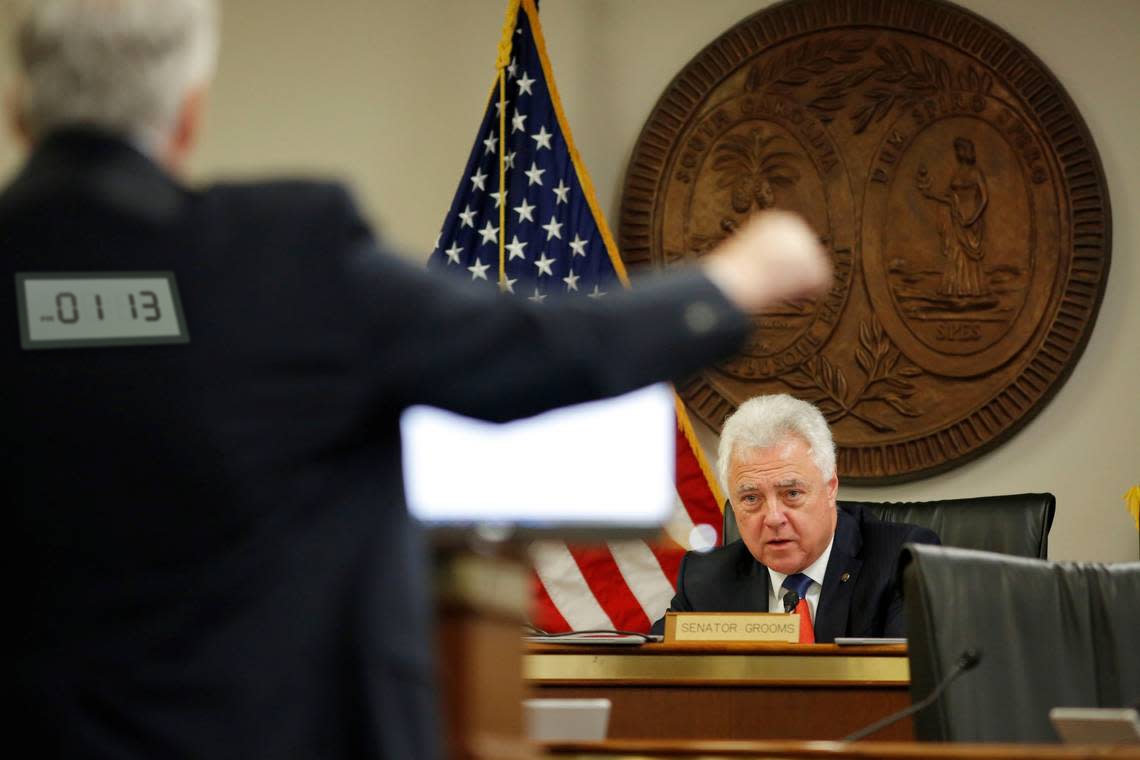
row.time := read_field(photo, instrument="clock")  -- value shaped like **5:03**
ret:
**1:13**
